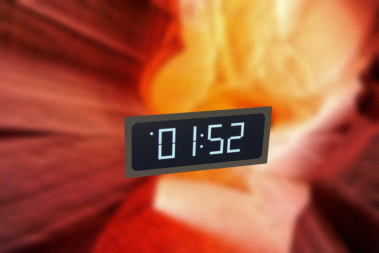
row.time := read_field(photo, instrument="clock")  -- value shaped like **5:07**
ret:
**1:52**
